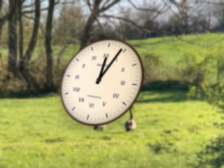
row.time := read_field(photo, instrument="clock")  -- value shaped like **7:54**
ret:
**12:04**
